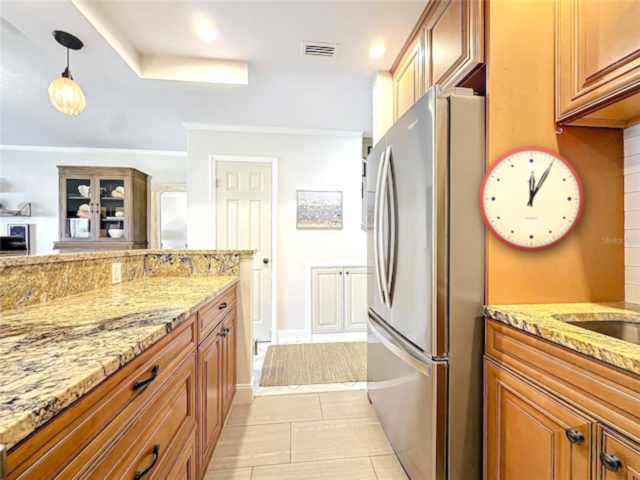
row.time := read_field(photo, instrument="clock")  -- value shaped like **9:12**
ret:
**12:05**
